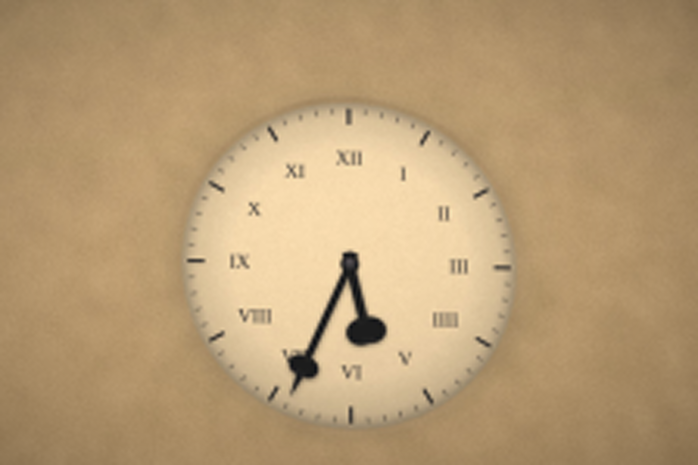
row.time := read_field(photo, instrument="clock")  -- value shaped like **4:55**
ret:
**5:34**
